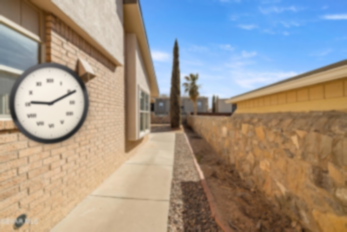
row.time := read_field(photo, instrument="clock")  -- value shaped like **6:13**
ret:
**9:11**
